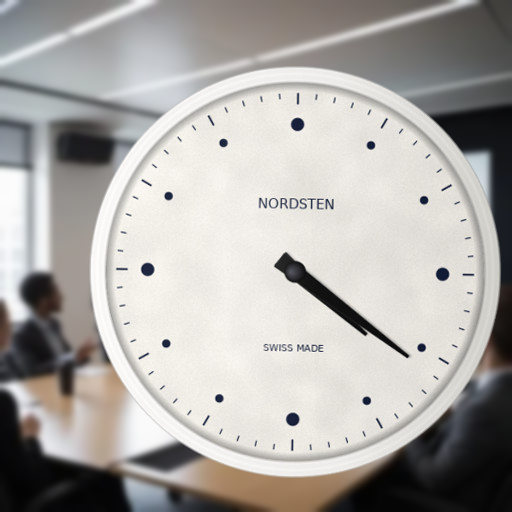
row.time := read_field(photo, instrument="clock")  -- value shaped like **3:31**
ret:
**4:21**
